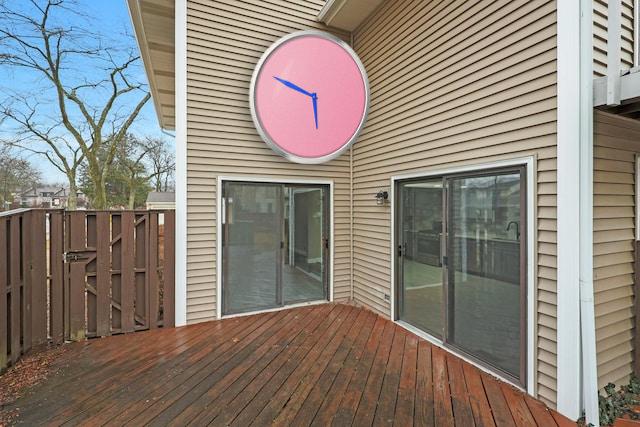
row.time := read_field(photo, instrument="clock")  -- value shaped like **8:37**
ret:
**5:49**
